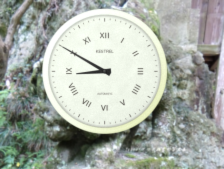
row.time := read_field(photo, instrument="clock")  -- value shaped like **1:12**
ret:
**8:50**
